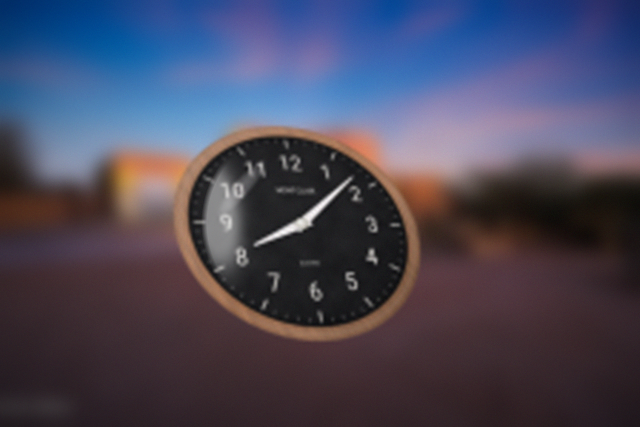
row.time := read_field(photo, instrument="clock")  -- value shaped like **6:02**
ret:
**8:08**
